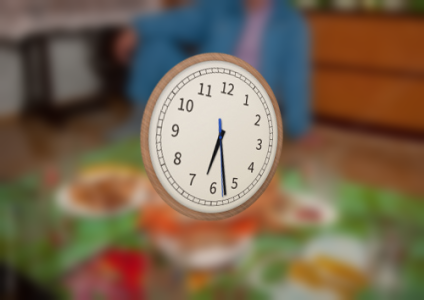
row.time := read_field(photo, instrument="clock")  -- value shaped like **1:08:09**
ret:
**6:27:28**
